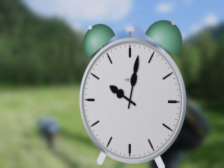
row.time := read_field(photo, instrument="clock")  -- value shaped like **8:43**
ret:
**10:02**
